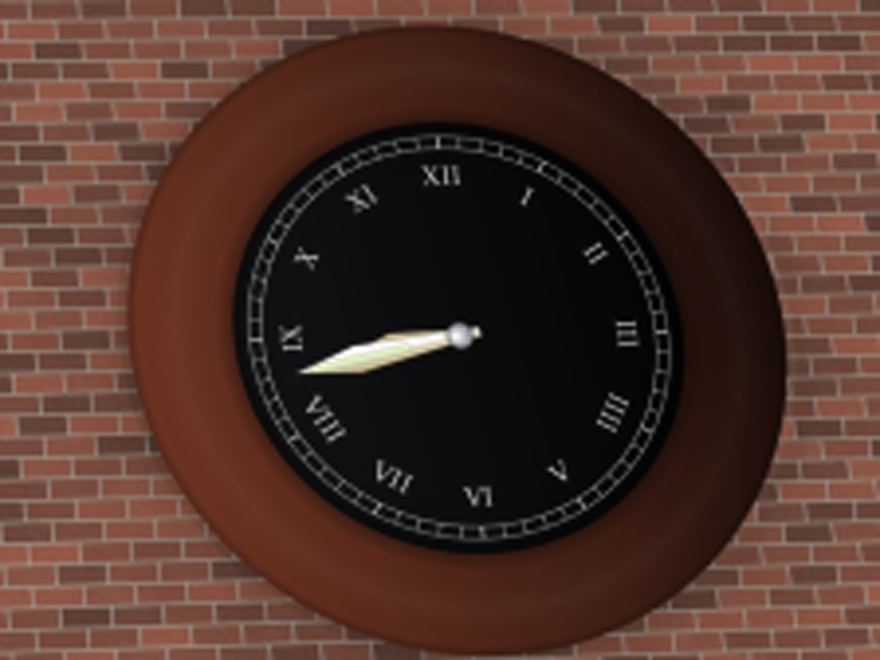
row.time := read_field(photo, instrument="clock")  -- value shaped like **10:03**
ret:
**8:43**
